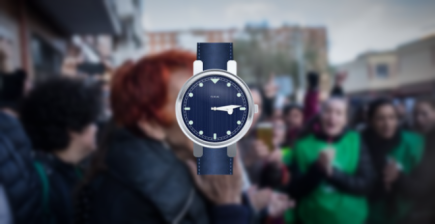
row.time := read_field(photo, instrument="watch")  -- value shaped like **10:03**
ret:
**3:14**
